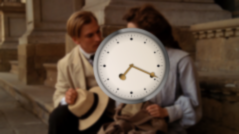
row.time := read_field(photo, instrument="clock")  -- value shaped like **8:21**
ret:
**7:19**
